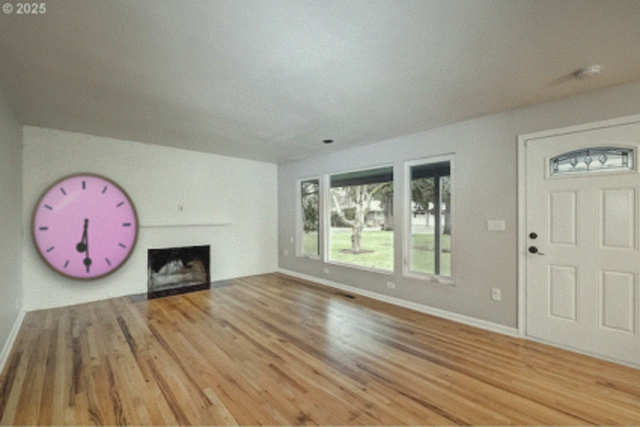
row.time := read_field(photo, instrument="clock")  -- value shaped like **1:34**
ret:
**6:30**
